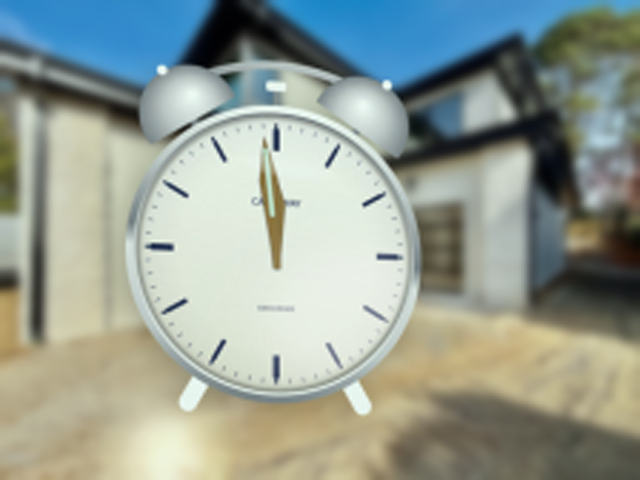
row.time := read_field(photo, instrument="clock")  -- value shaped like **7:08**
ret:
**11:59**
